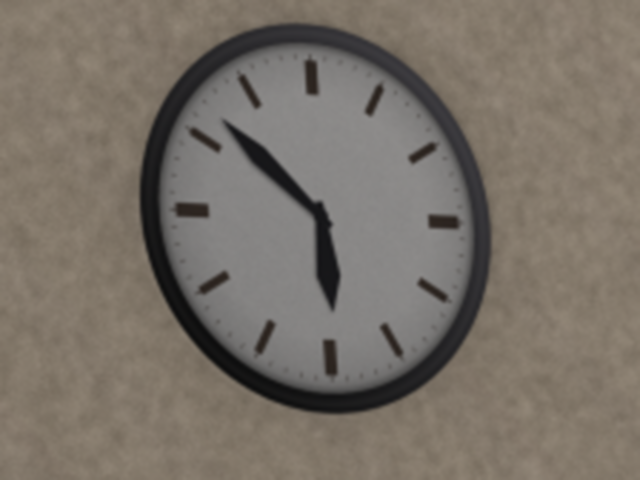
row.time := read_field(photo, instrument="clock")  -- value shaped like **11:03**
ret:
**5:52**
